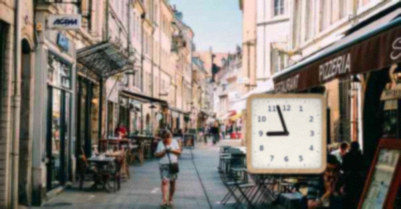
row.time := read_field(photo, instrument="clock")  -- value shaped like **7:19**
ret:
**8:57**
